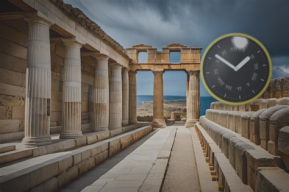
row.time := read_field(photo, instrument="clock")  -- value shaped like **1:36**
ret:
**1:52**
